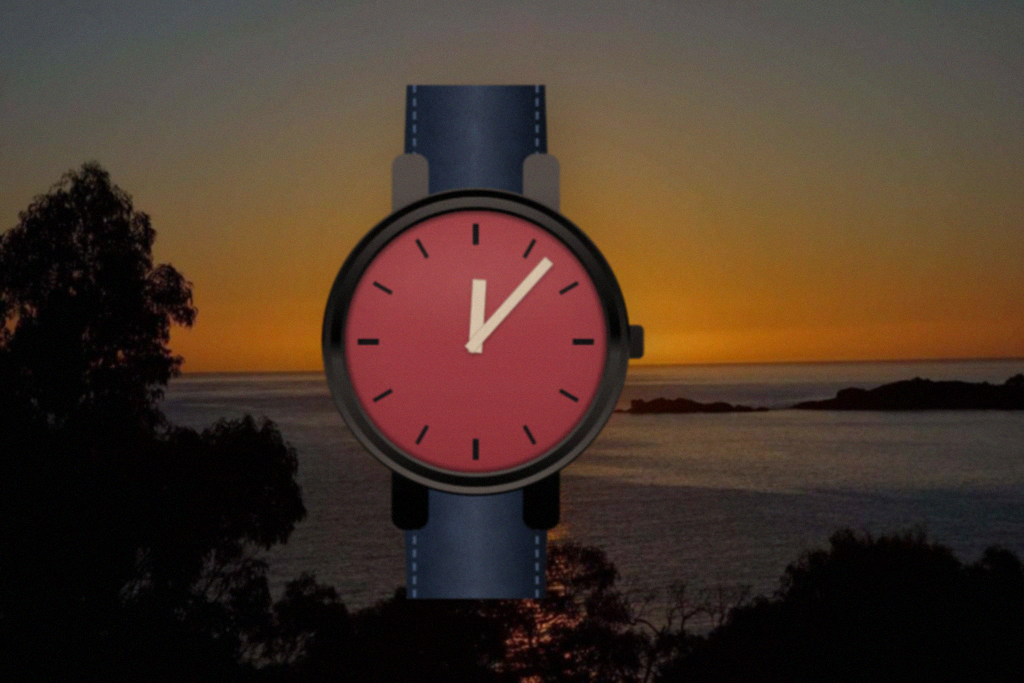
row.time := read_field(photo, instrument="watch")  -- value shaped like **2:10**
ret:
**12:07**
